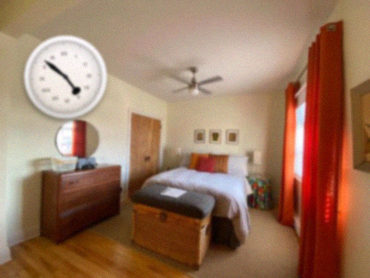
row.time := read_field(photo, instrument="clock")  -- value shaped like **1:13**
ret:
**4:52**
